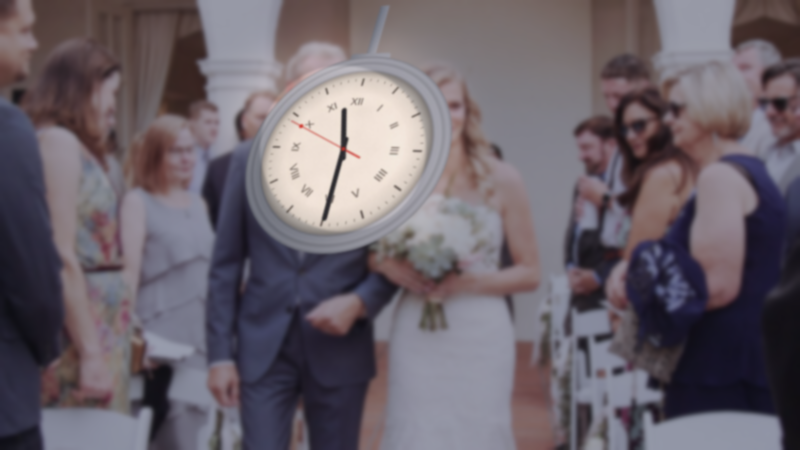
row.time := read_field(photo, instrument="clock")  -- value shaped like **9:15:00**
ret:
**11:29:49**
